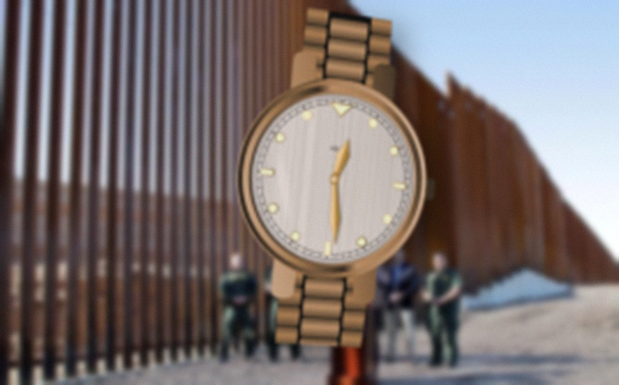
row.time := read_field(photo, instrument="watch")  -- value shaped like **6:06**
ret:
**12:29**
